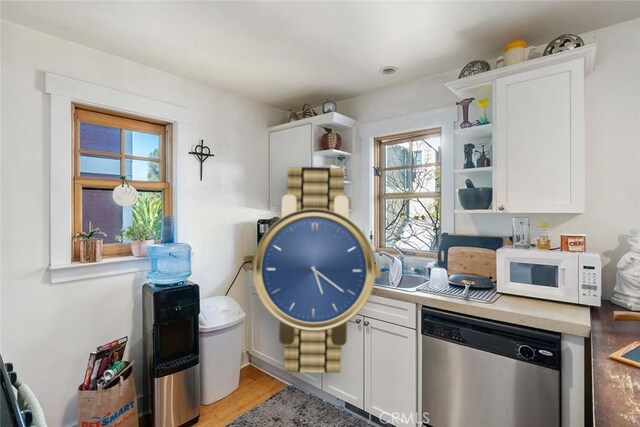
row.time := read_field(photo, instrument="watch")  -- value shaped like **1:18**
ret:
**5:21**
